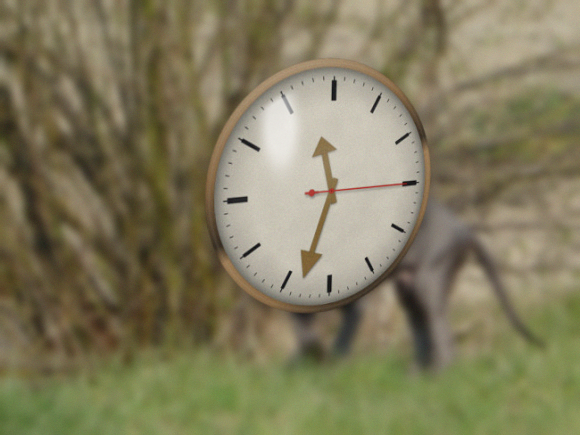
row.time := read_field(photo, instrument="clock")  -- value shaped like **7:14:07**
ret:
**11:33:15**
